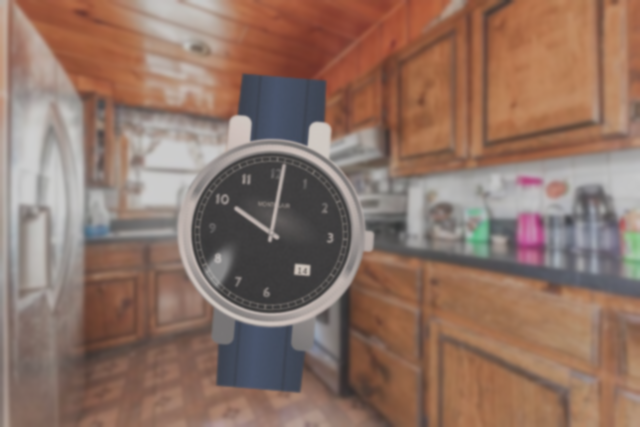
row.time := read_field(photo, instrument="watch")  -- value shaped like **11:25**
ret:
**10:01**
